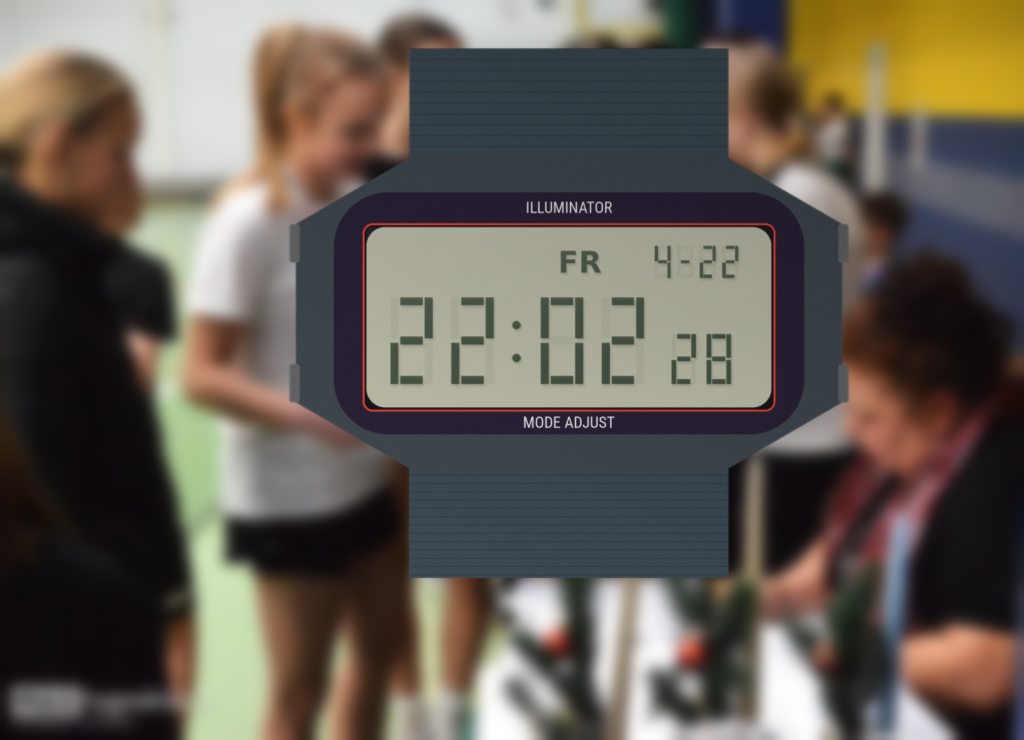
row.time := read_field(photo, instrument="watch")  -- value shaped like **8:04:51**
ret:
**22:02:28**
